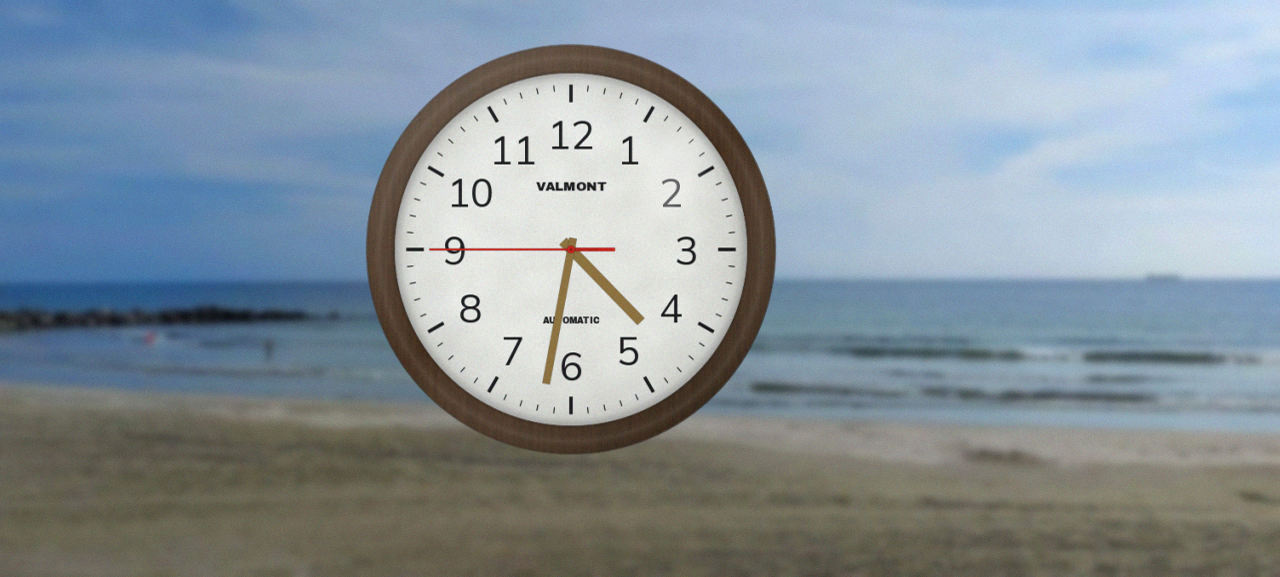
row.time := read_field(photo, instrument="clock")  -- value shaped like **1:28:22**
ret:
**4:31:45**
